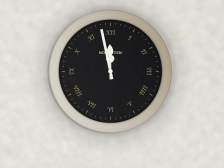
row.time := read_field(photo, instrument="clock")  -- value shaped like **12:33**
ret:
**11:58**
